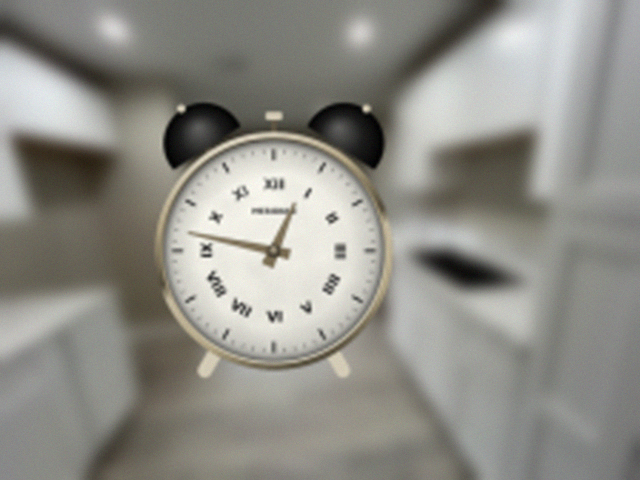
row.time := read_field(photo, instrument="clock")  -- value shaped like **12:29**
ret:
**12:47**
